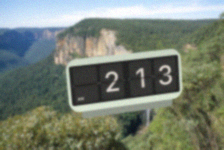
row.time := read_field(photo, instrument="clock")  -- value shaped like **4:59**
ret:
**2:13**
